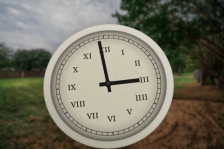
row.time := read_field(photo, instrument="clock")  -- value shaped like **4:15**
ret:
**2:59**
